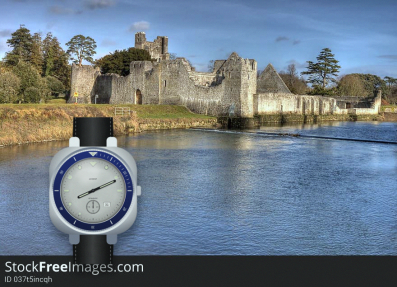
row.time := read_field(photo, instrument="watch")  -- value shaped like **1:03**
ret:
**8:11**
